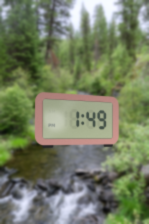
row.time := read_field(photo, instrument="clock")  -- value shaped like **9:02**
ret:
**1:49**
